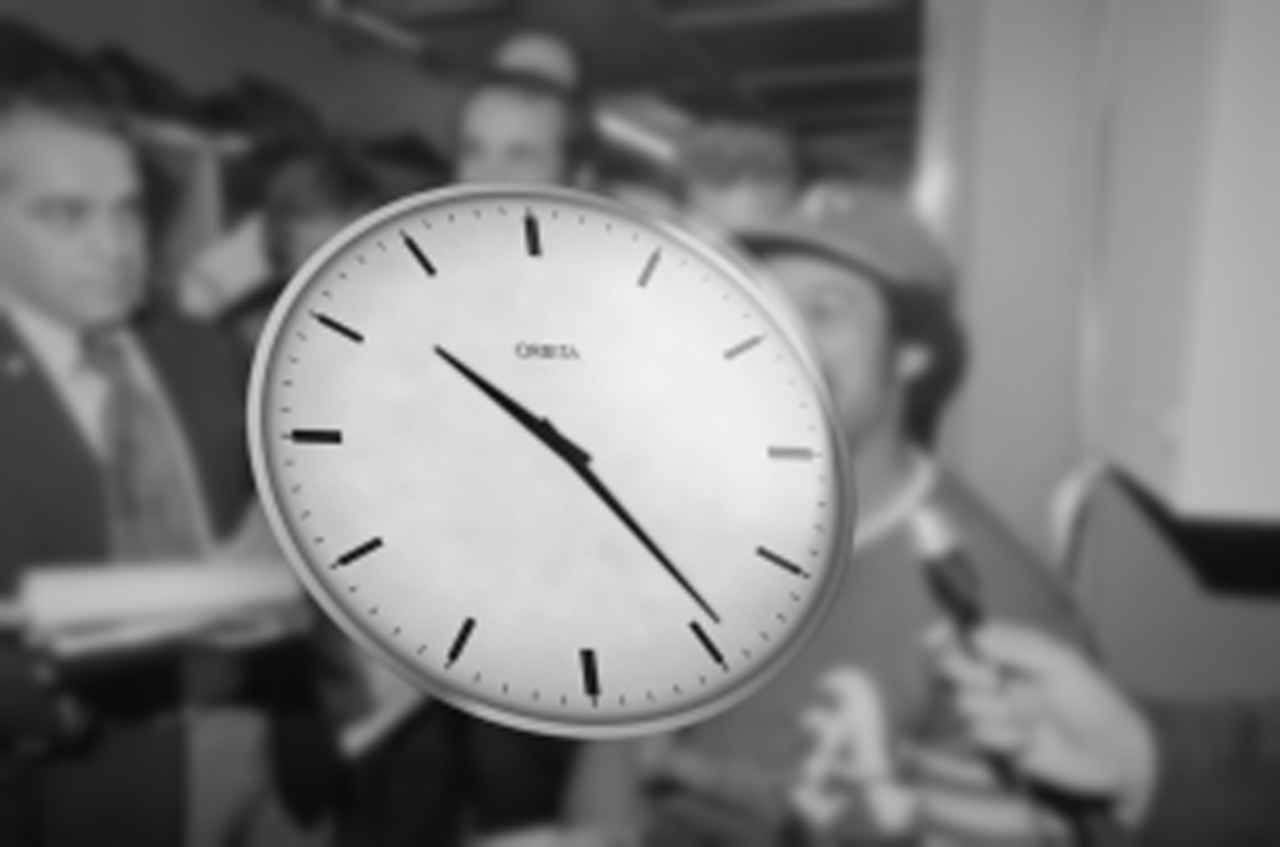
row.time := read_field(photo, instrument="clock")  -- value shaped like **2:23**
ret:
**10:24**
